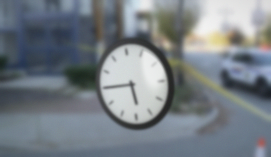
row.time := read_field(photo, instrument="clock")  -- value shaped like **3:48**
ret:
**5:45**
